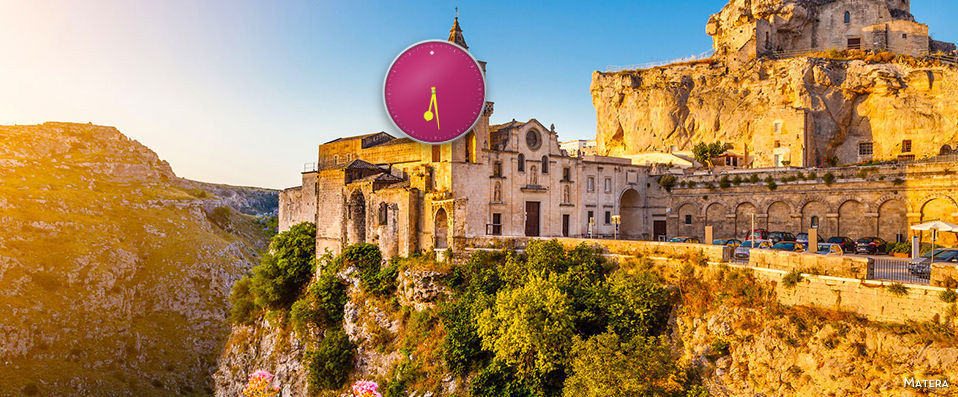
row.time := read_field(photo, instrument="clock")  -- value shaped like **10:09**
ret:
**6:29**
